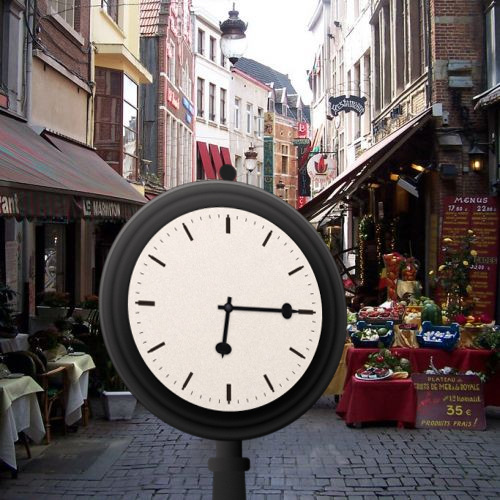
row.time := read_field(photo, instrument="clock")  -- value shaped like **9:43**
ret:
**6:15**
